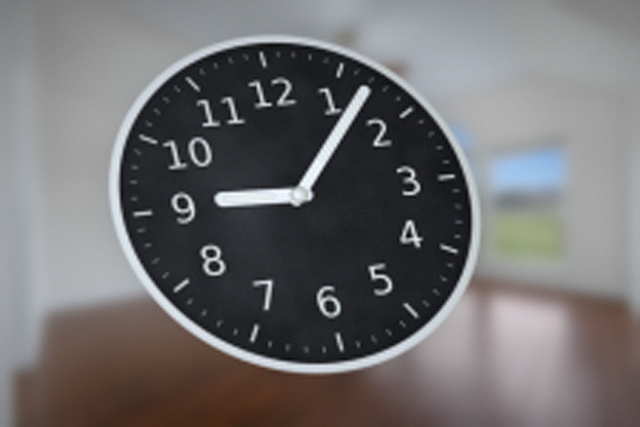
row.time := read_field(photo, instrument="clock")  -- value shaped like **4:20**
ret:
**9:07**
